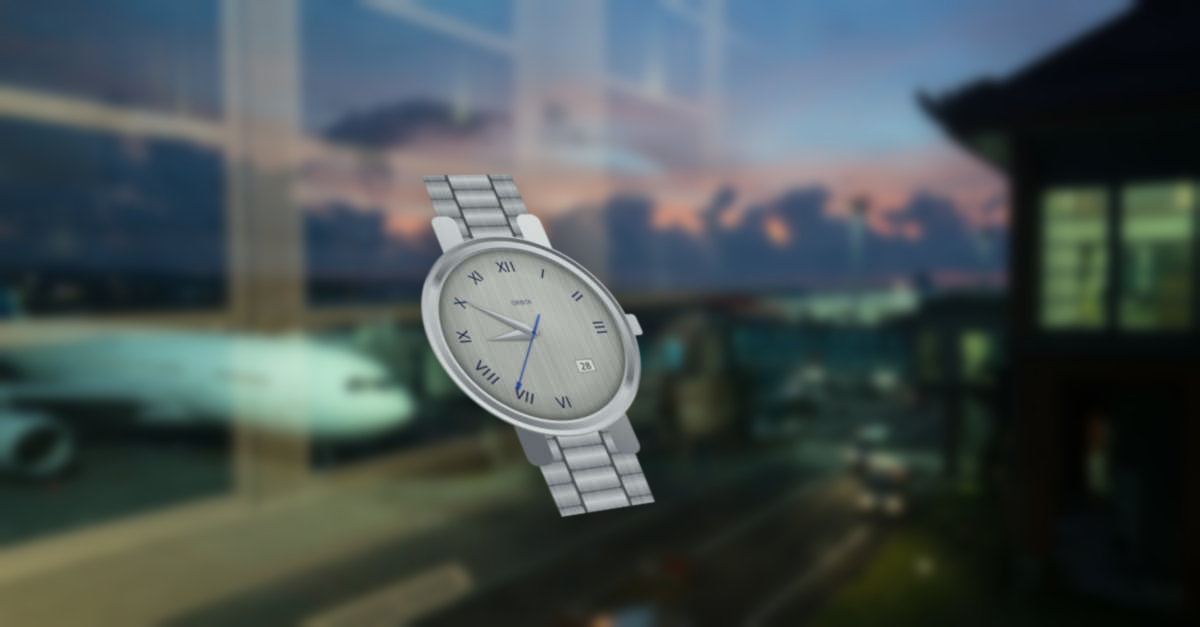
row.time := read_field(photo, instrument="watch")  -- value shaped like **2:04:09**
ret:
**8:50:36**
